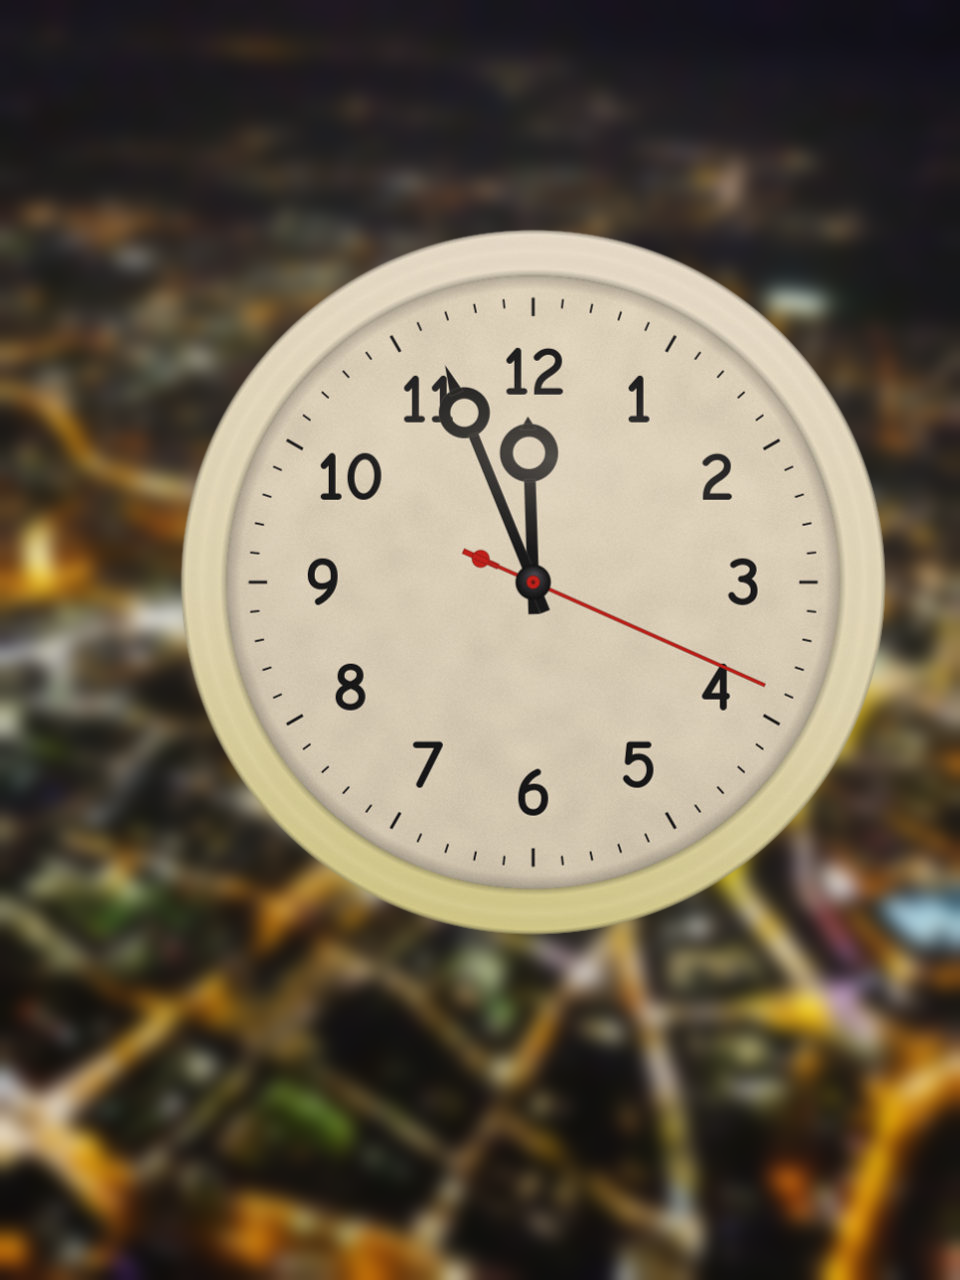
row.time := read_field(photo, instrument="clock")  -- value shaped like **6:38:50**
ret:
**11:56:19**
